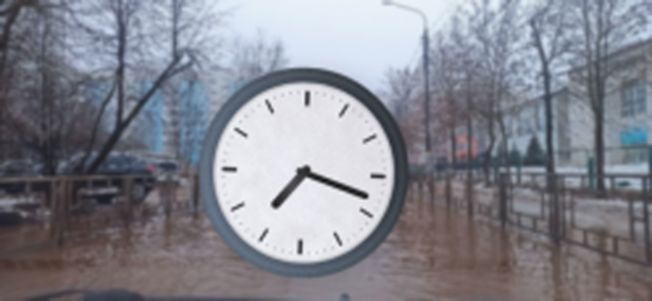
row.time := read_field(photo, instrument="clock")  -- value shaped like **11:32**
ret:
**7:18**
